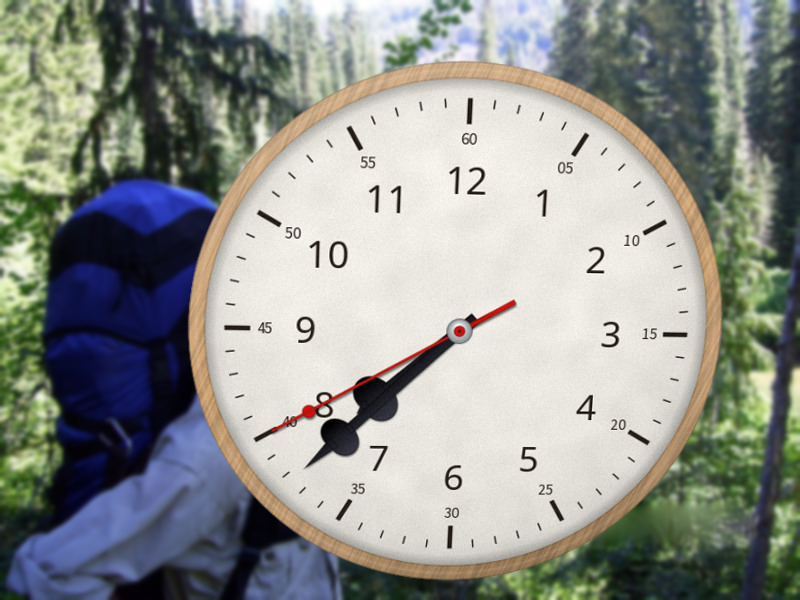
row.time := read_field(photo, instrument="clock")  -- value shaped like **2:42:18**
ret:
**7:37:40**
